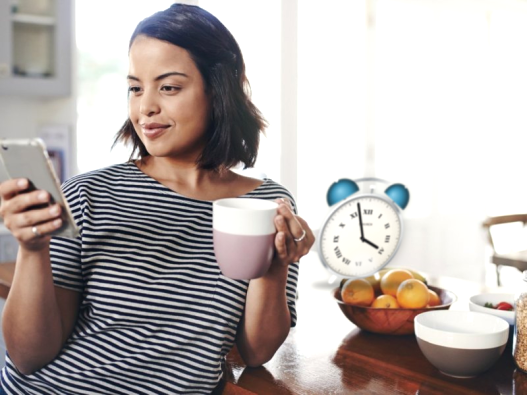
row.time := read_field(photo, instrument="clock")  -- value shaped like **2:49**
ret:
**3:57**
